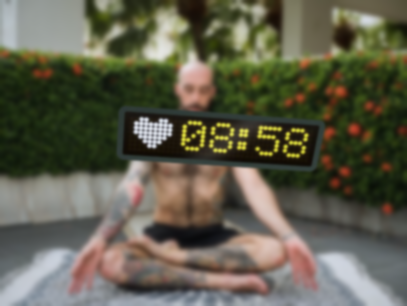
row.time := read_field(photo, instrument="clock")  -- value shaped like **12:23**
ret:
**8:58**
